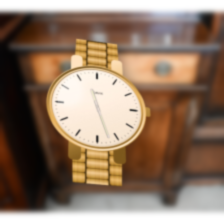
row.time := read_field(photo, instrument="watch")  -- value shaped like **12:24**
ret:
**11:27**
